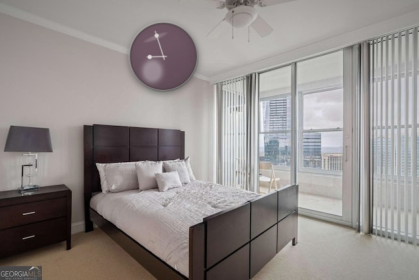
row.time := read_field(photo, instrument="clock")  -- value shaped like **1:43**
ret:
**8:57**
